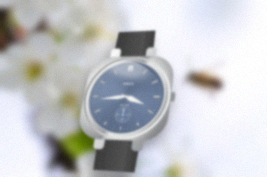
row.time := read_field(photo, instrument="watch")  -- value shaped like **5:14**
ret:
**3:44**
